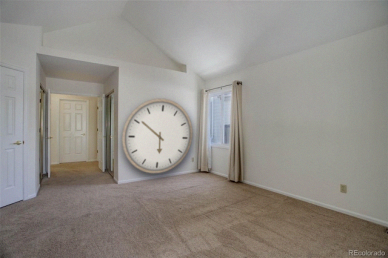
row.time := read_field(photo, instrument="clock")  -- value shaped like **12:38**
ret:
**5:51**
